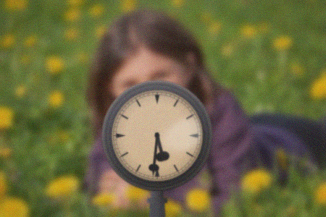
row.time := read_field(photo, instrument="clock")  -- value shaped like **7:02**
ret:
**5:31**
